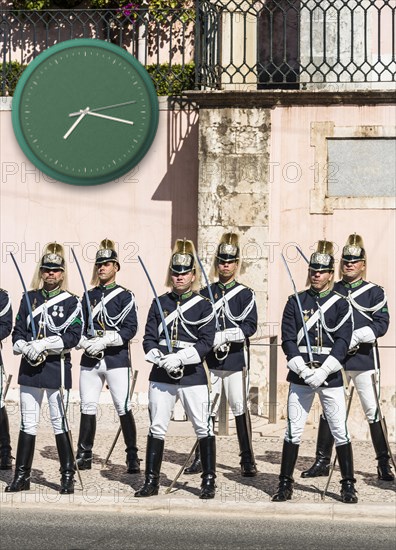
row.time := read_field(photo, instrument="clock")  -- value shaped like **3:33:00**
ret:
**7:17:13**
